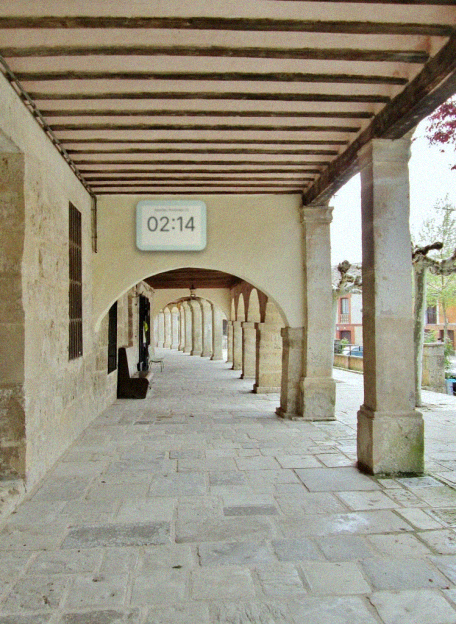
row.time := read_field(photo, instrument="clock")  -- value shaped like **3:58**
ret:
**2:14**
